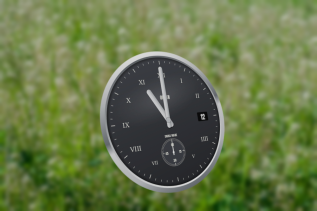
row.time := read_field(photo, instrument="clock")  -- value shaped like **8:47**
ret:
**11:00**
